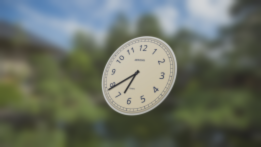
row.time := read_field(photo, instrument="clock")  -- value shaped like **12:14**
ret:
**6:39**
